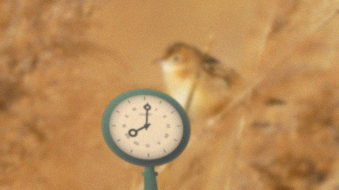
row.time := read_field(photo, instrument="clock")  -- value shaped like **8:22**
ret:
**8:01**
